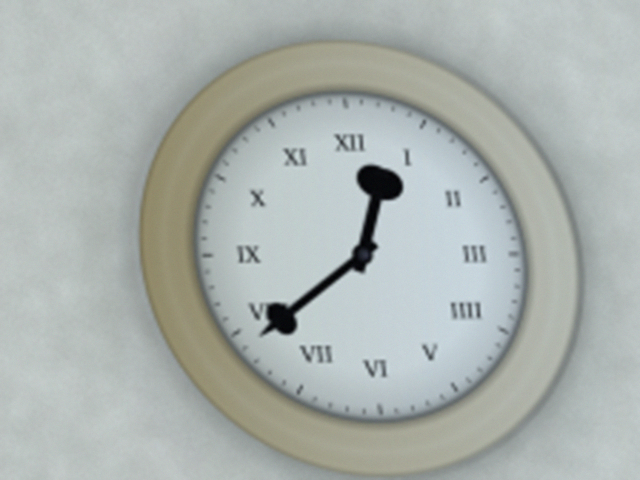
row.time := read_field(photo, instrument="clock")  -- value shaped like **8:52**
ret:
**12:39**
